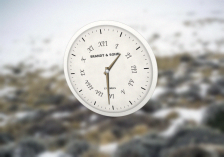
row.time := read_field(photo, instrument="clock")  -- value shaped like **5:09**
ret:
**1:31**
